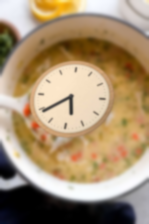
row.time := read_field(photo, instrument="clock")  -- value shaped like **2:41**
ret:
**5:39**
